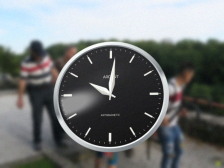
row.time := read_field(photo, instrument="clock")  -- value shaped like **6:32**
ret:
**10:01**
